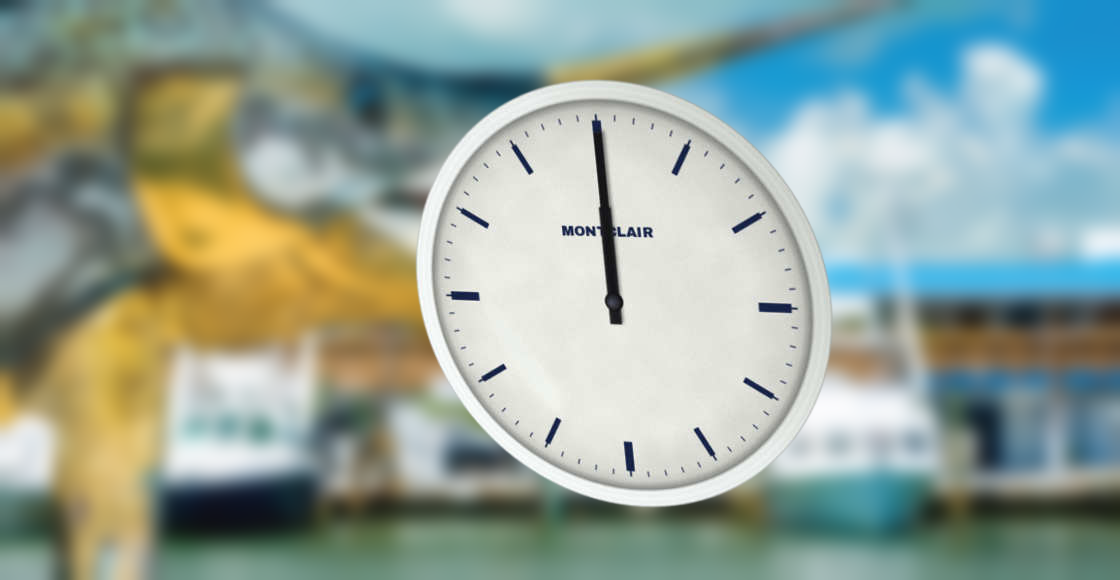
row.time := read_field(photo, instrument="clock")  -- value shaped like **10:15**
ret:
**12:00**
